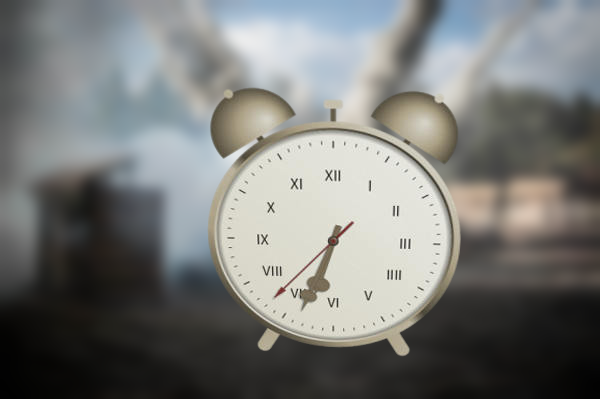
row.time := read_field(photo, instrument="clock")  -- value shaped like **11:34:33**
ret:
**6:33:37**
